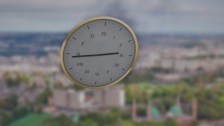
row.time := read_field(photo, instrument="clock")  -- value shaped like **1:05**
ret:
**2:44**
